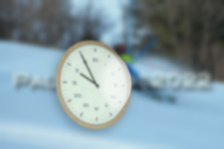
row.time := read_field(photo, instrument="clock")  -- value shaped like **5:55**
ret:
**9:55**
